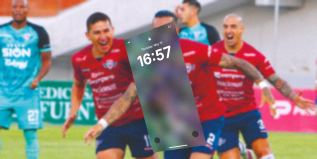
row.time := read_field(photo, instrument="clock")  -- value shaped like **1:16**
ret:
**16:57**
